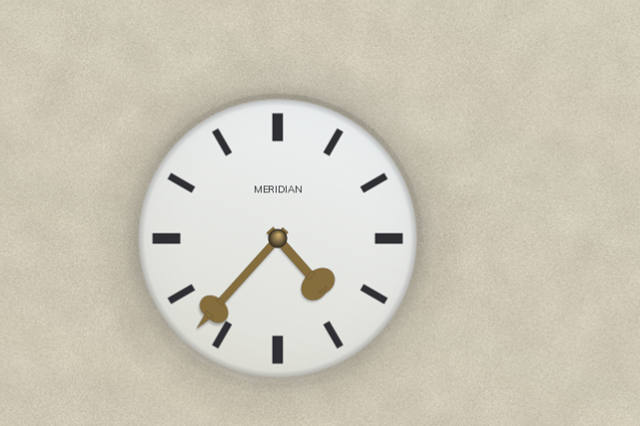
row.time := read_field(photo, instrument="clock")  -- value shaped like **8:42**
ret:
**4:37**
